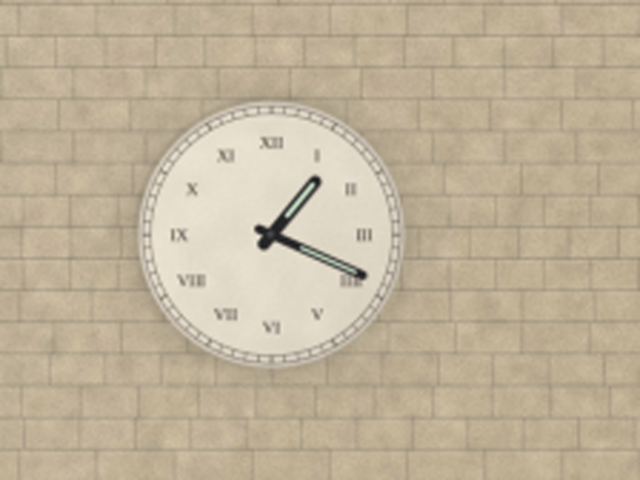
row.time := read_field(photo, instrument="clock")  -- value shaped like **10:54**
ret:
**1:19**
